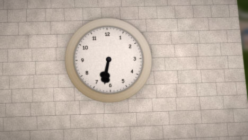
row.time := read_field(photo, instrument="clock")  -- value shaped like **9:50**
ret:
**6:32**
